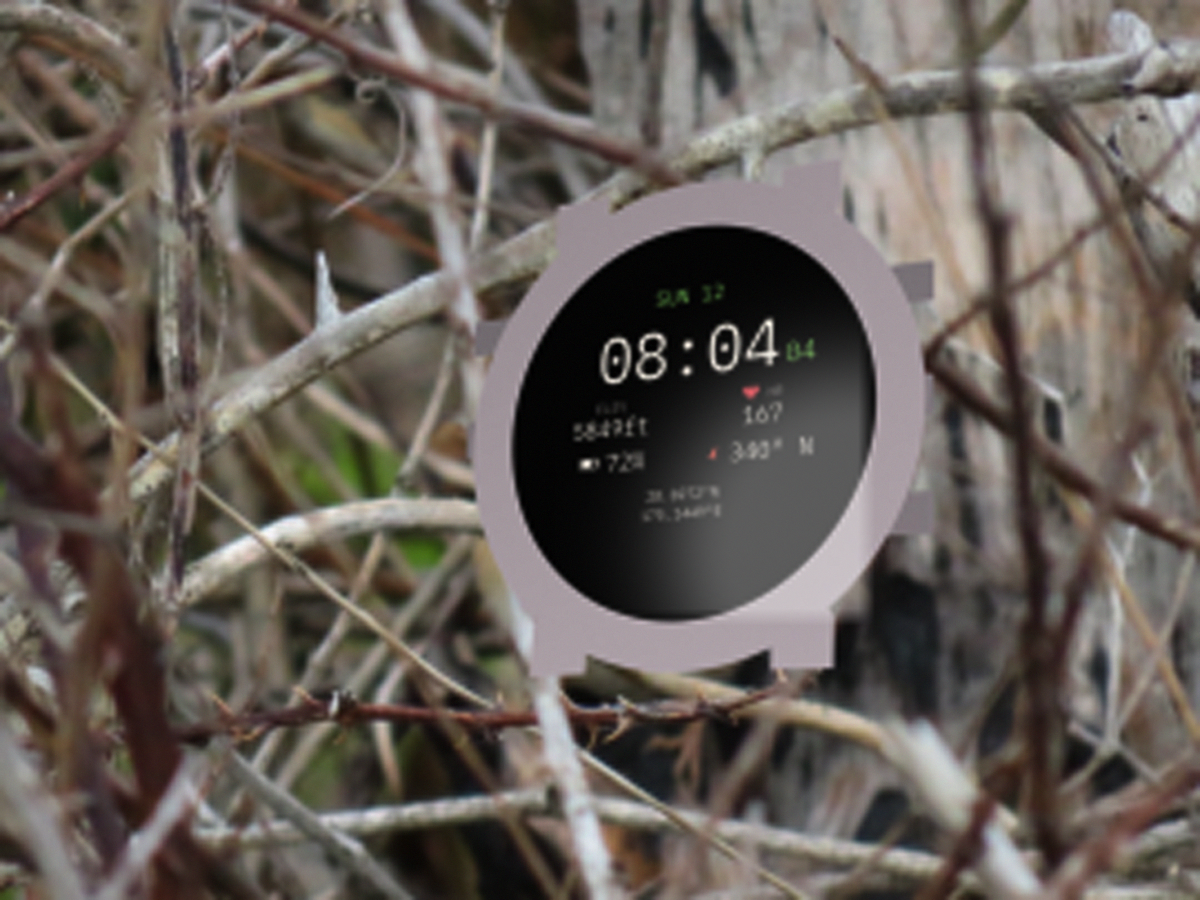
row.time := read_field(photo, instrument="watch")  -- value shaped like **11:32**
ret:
**8:04**
